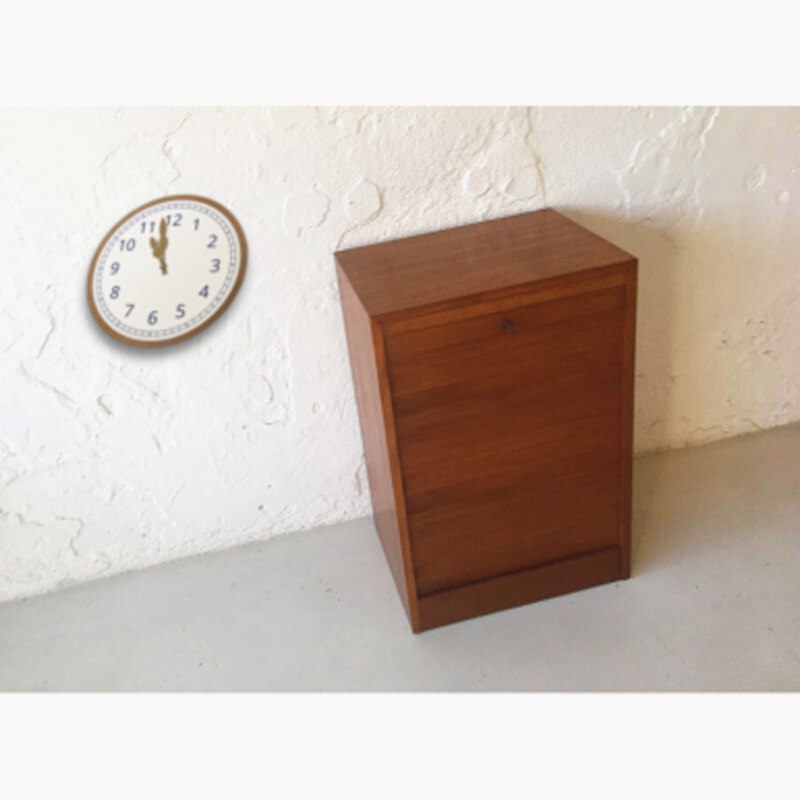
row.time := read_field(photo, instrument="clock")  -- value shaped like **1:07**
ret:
**10:58**
